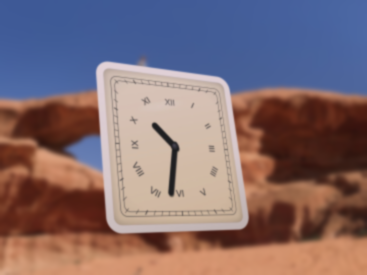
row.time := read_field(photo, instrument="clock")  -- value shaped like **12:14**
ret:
**10:32**
